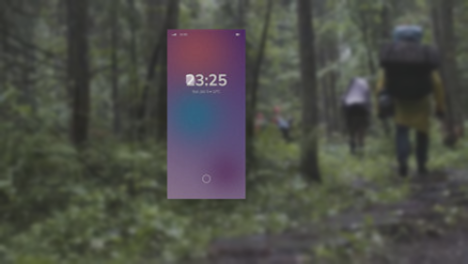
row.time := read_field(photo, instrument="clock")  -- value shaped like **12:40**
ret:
**23:25**
